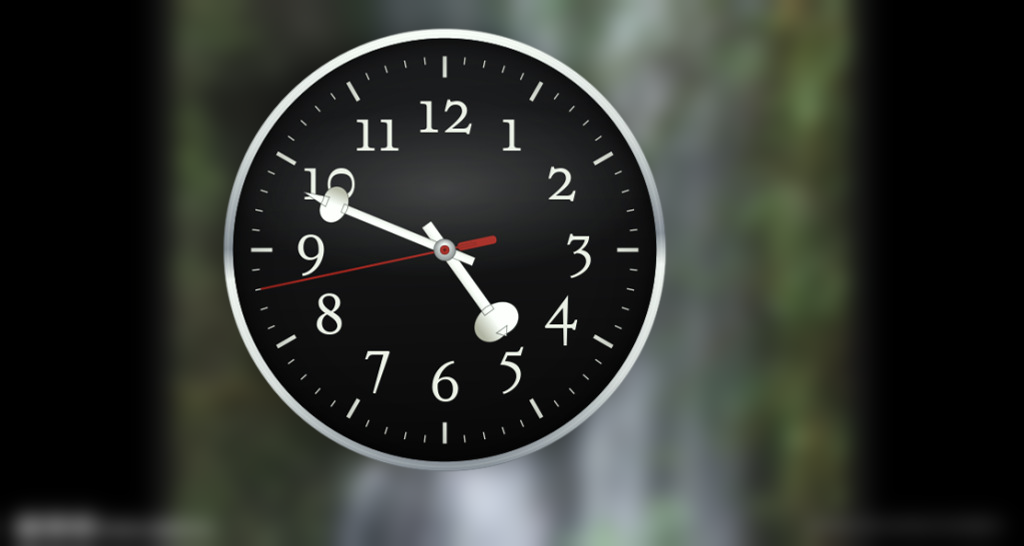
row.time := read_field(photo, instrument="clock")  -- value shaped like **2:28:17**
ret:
**4:48:43**
